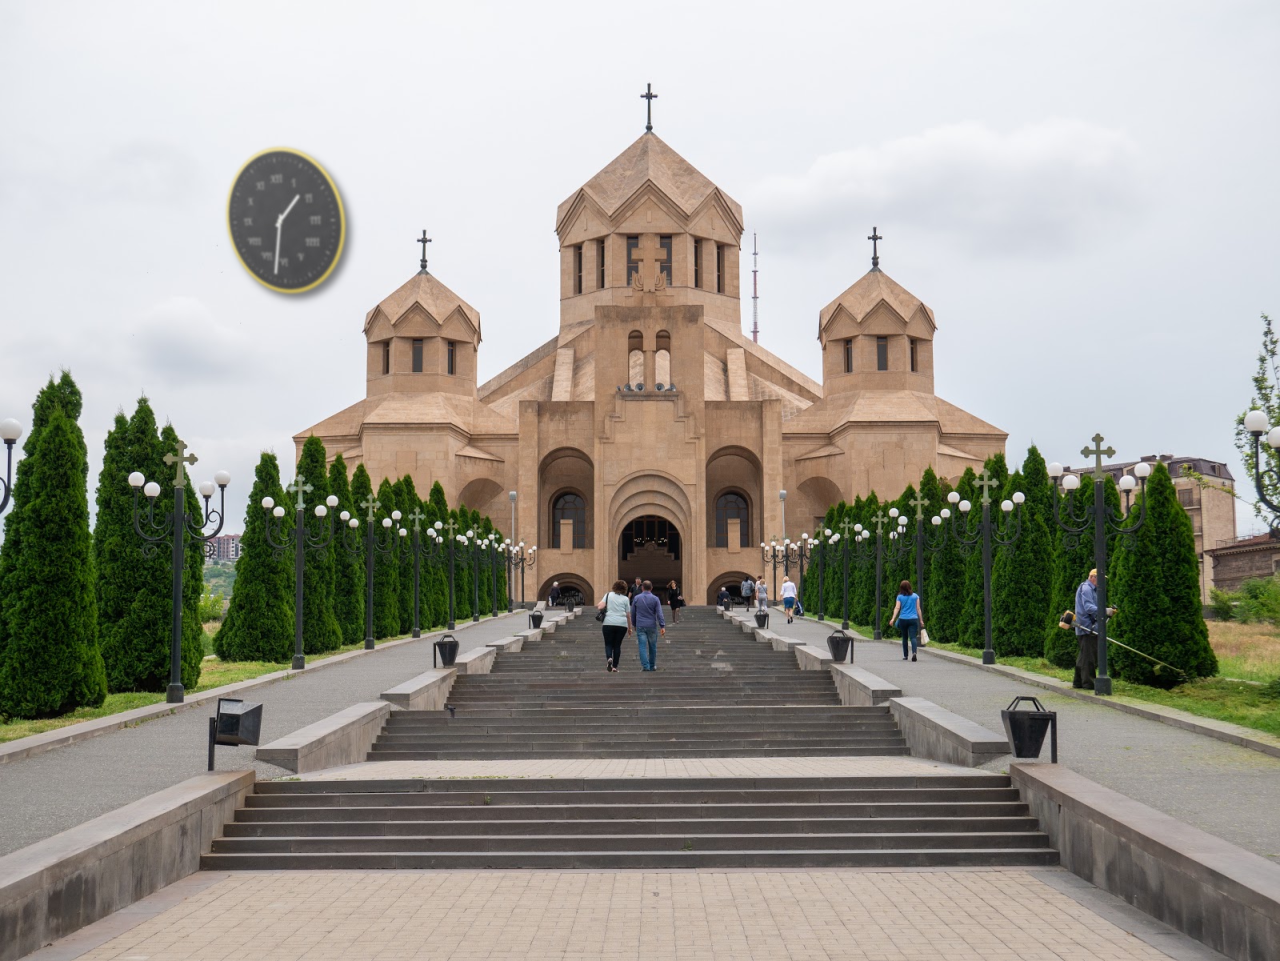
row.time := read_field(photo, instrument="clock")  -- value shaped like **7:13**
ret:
**1:32**
